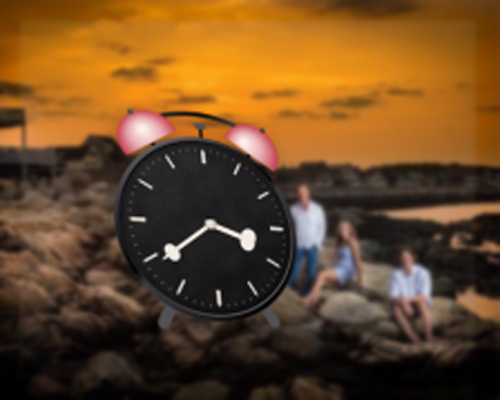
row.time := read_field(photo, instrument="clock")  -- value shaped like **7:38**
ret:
**3:39**
